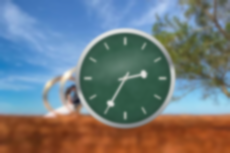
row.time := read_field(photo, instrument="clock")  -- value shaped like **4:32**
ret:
**2:35**
